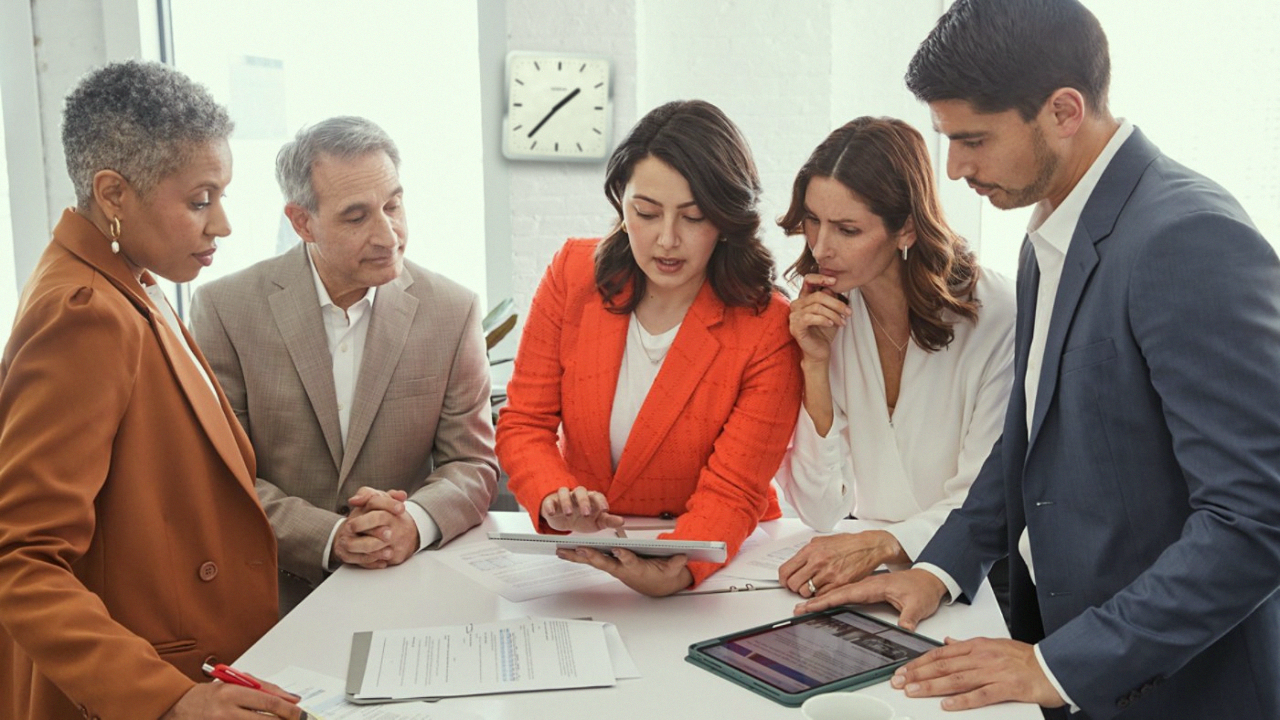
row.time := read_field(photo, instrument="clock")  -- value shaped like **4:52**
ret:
**1:37**
